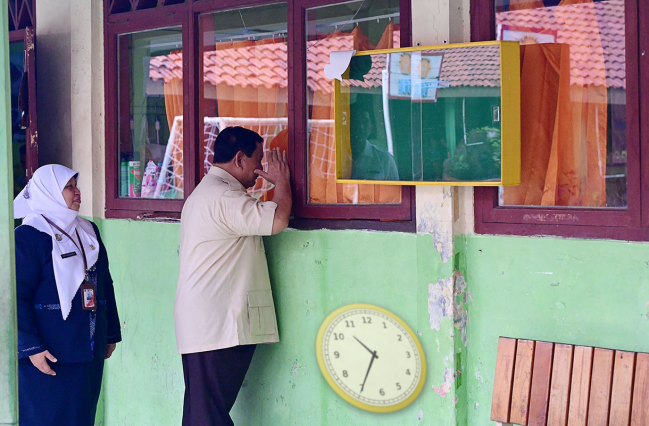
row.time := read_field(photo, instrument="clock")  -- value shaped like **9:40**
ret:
**10:35**
